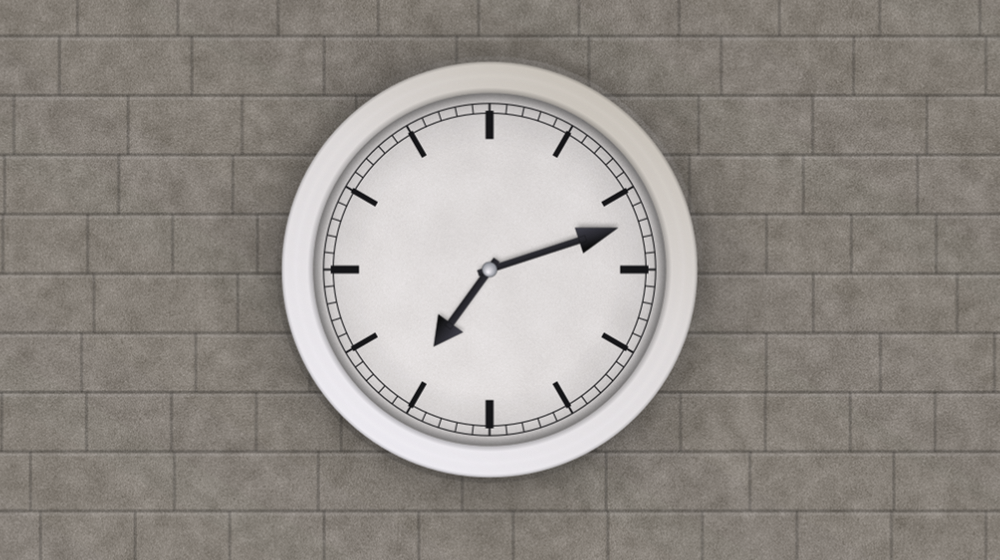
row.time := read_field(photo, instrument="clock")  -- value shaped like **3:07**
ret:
**7:12**
